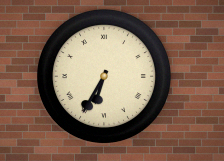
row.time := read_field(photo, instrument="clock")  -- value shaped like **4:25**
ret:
**6:35**
